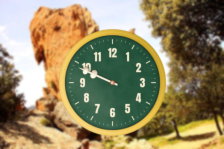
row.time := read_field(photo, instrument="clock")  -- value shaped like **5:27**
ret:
**9:49**
